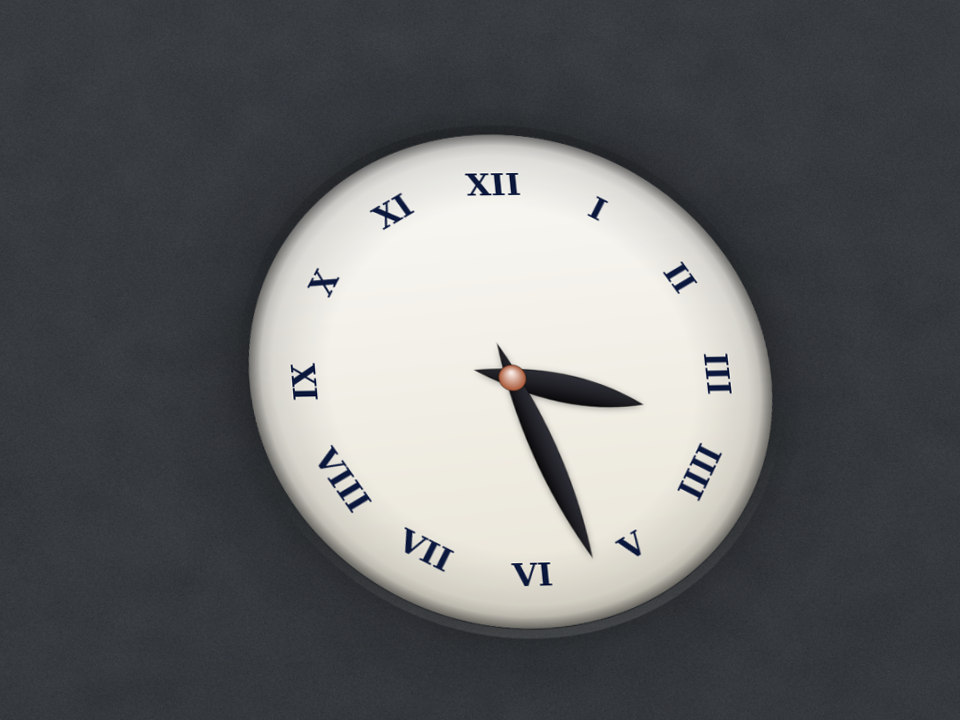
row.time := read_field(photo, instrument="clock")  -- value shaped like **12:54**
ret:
**3:27**
